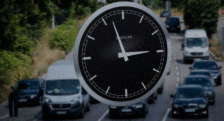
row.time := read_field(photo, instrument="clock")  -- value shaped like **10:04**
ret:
**2:57**
